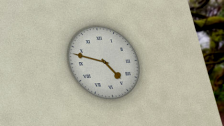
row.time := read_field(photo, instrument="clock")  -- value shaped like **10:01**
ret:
**4:48**
